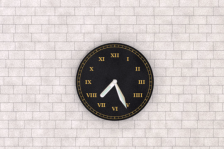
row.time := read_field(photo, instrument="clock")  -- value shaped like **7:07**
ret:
**7:26**
